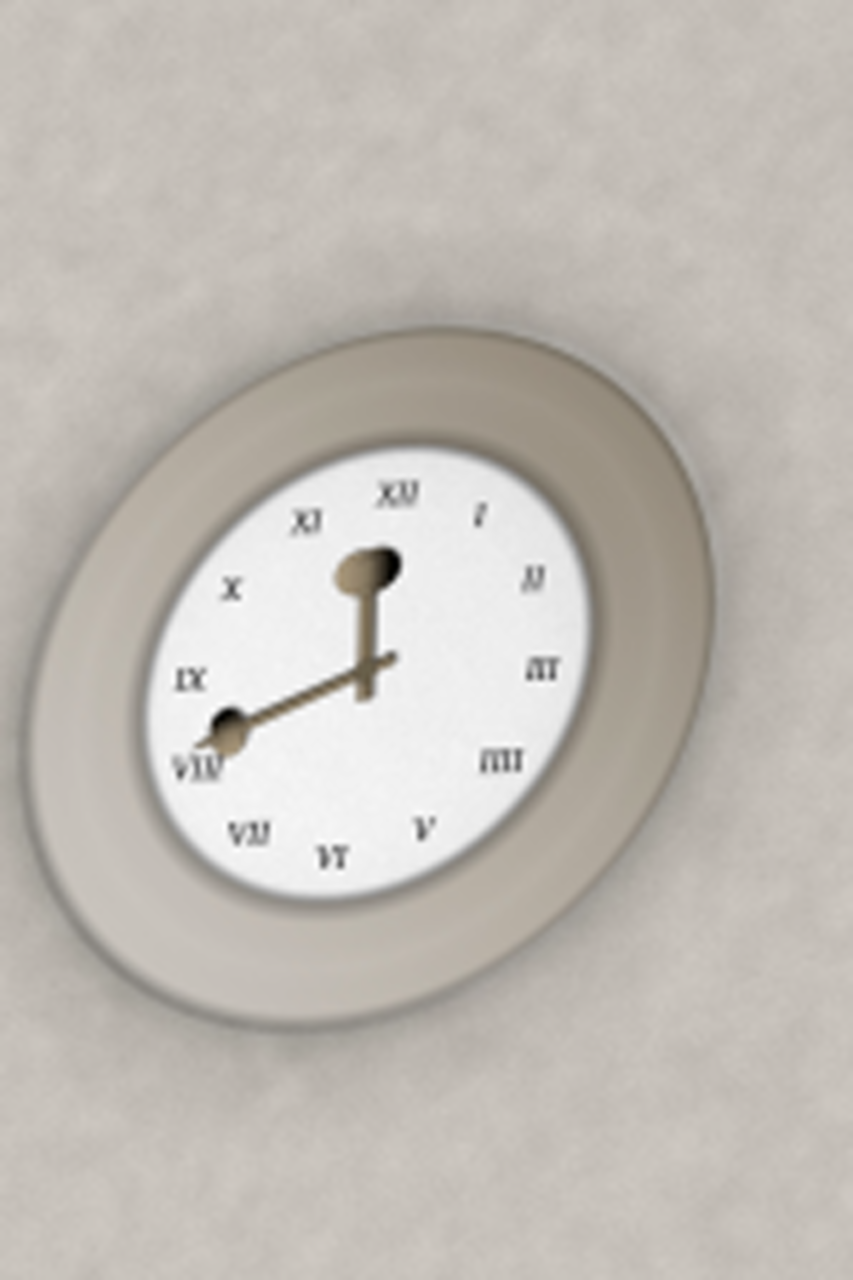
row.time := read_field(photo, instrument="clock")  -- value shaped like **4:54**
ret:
**11:41**
